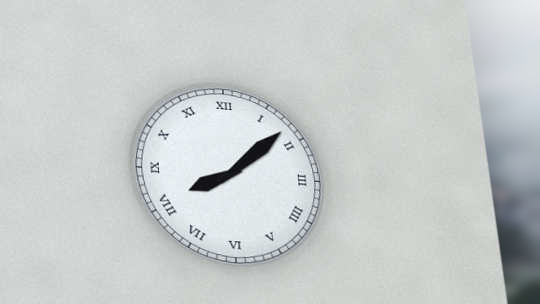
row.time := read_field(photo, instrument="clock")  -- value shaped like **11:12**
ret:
**8:08**
